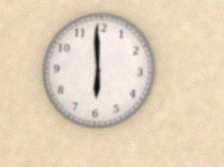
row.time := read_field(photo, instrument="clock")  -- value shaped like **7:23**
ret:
**5:59**
